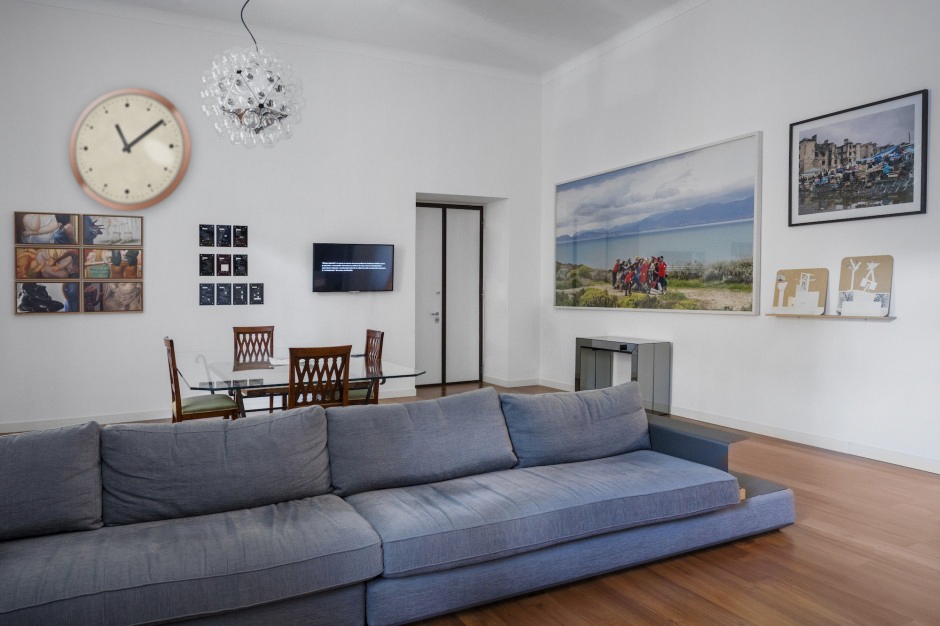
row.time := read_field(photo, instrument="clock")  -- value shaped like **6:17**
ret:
**11:09**
